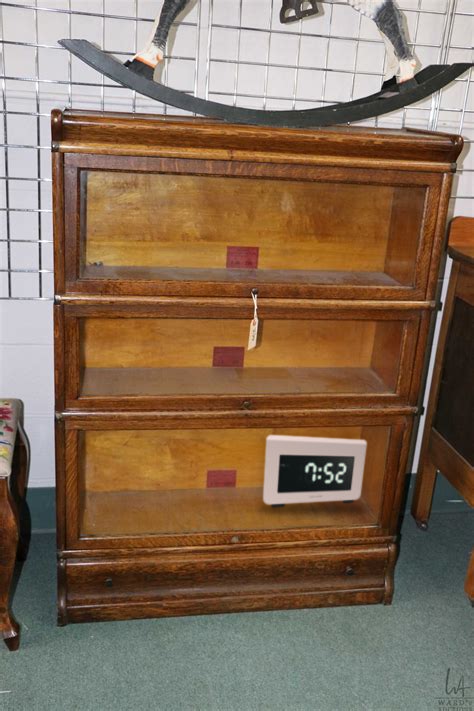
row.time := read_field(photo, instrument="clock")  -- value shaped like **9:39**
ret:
**7:52**
